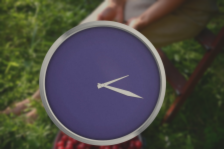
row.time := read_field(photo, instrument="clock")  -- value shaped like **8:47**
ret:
**2:18**
